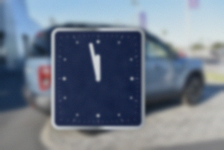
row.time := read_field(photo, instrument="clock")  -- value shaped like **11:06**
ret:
**11:58**
